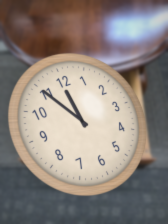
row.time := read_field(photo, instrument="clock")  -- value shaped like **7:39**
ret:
**11:55**
